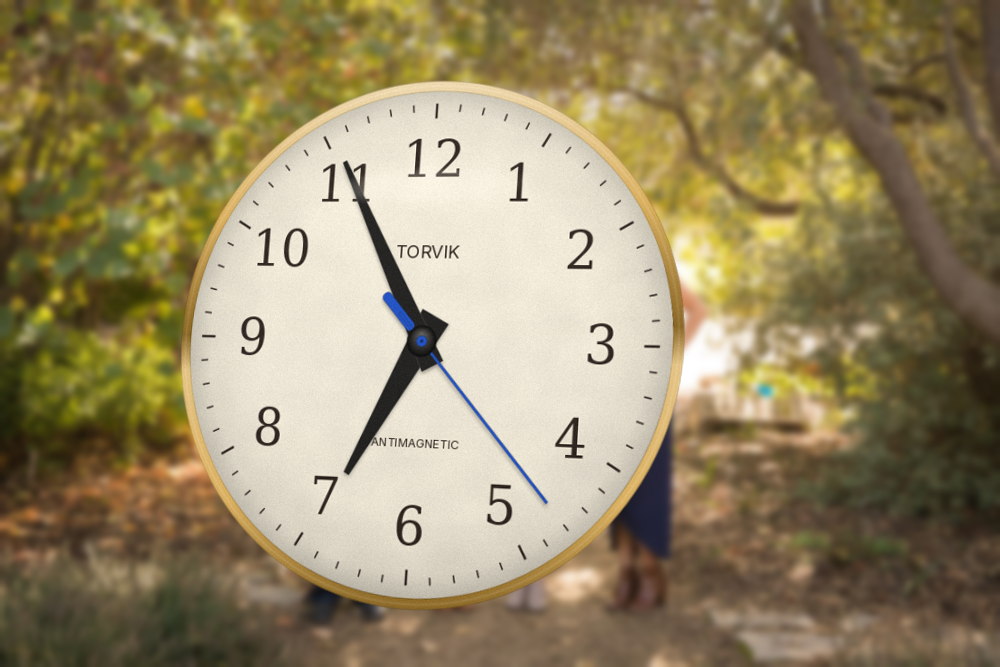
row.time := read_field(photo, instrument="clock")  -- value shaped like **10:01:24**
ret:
**6:55:23**
